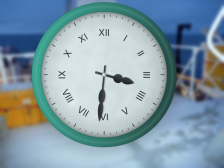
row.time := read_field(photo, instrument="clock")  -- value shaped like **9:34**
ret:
**3:31**
